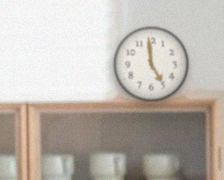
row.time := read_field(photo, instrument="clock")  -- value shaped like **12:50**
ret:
**4:59**
